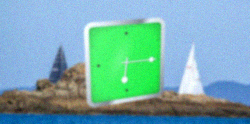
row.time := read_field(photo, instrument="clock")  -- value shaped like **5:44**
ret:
**6:15**
